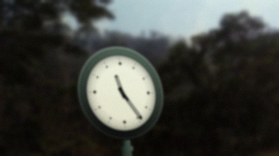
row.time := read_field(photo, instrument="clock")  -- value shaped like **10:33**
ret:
**11:24**
